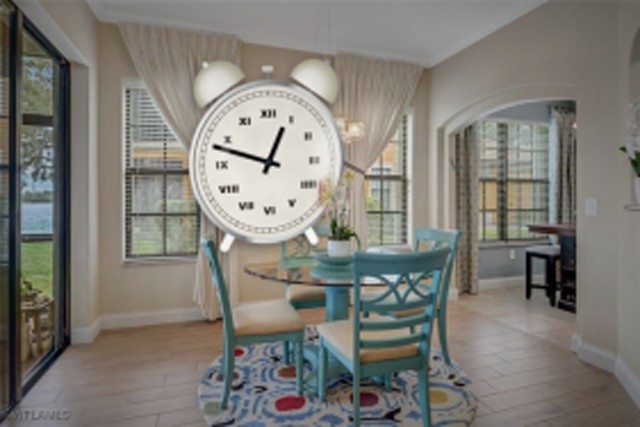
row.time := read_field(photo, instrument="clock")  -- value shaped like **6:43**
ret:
**12:48**
